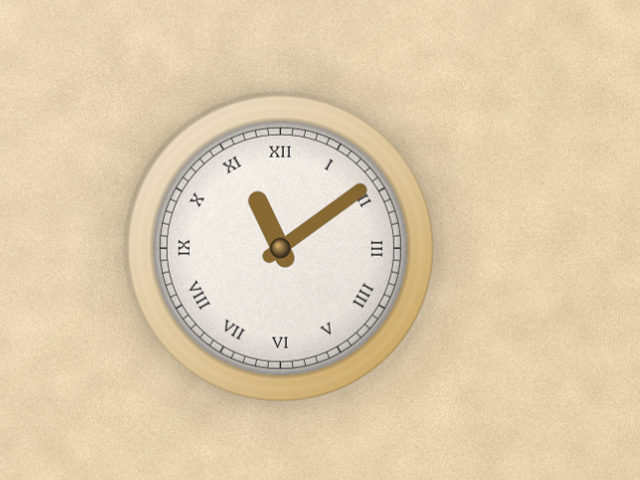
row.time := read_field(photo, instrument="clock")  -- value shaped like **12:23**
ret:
**11:09**
